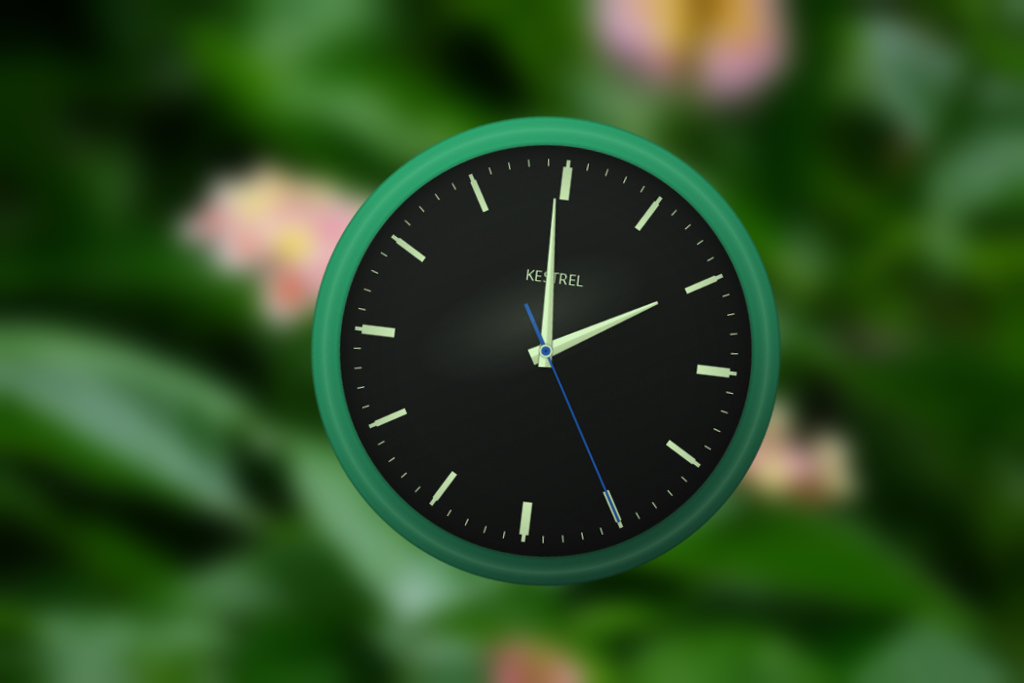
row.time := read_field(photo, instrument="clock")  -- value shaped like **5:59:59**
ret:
**1:59:25**
